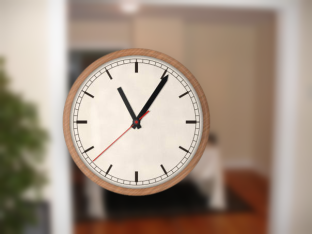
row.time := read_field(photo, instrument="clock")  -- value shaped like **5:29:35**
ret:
**11:05:38**
